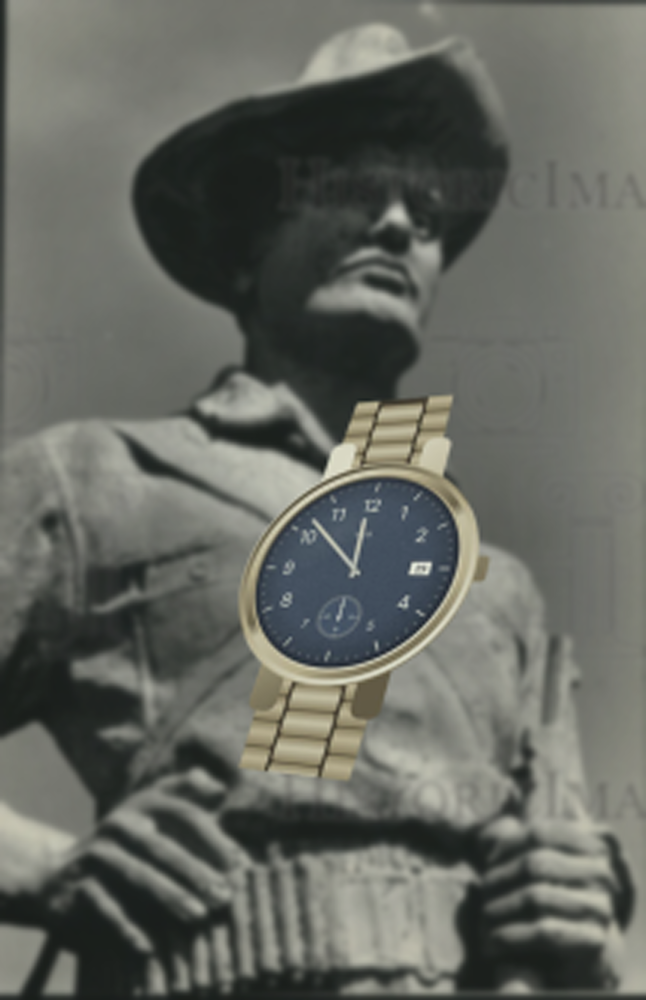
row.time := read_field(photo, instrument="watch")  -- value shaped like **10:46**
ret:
**11:52**
